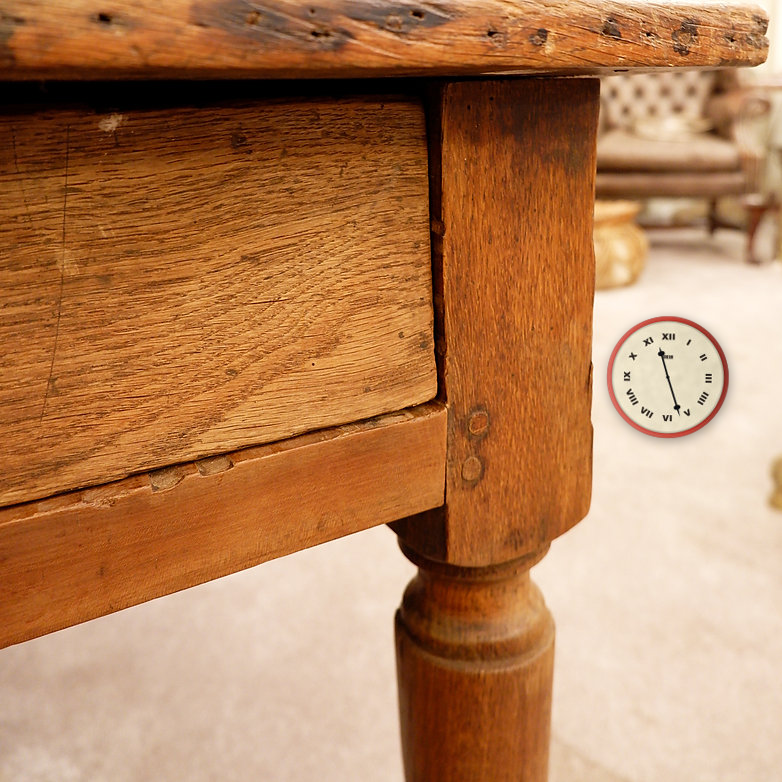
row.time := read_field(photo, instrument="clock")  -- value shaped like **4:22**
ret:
**11:27**
